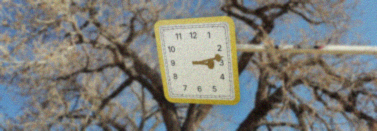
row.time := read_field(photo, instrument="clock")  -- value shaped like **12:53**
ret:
**3:13**
